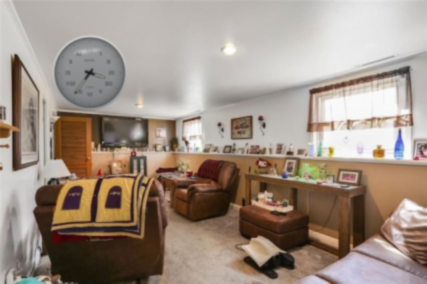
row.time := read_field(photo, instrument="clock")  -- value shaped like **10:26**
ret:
**3:36**
